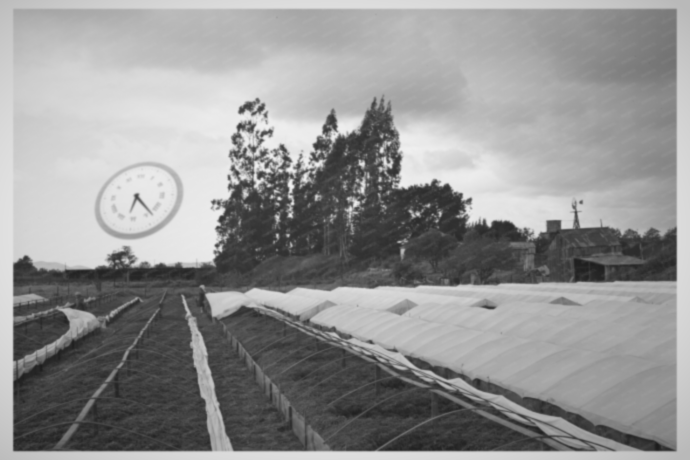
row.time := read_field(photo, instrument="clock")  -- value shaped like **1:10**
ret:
**6:23**
